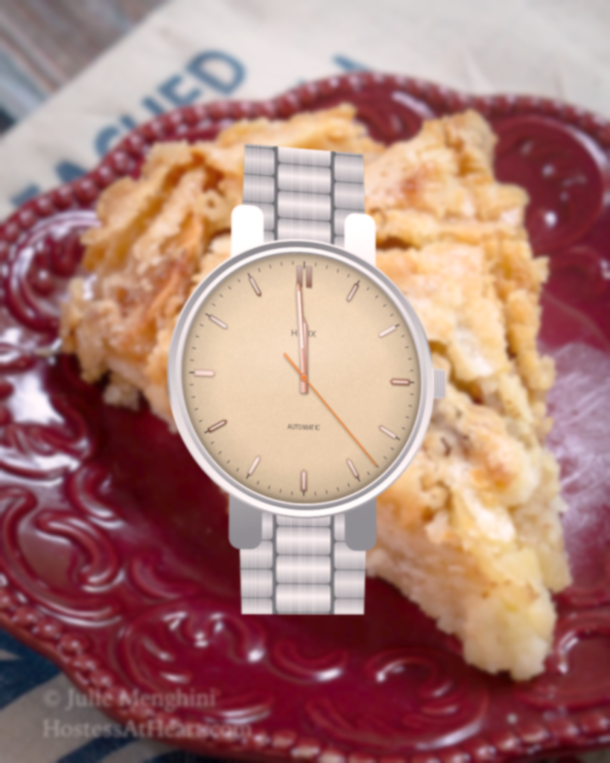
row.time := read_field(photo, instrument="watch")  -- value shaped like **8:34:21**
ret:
**11:59:23**
